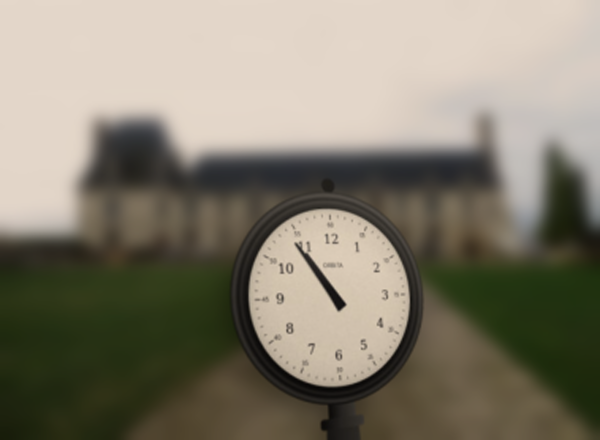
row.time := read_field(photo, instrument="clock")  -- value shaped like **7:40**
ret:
**10:54**
